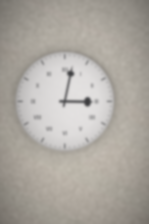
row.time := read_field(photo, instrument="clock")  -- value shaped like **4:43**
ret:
**3:02**
